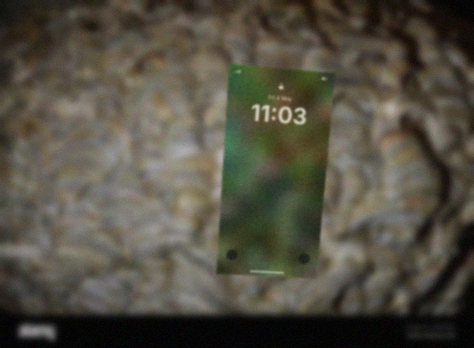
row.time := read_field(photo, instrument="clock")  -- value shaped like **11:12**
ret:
**11:03**
